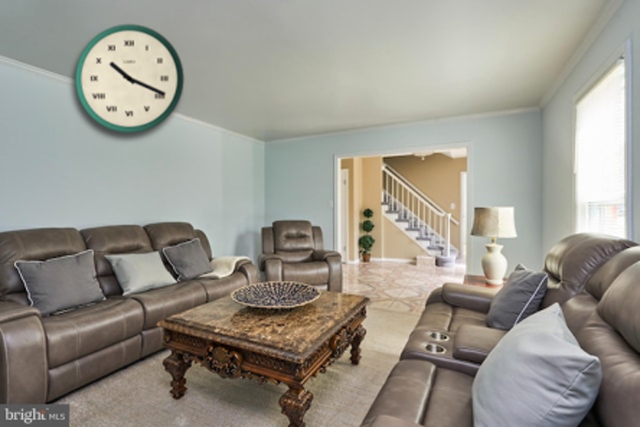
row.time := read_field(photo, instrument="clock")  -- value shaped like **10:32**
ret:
**10:19**
